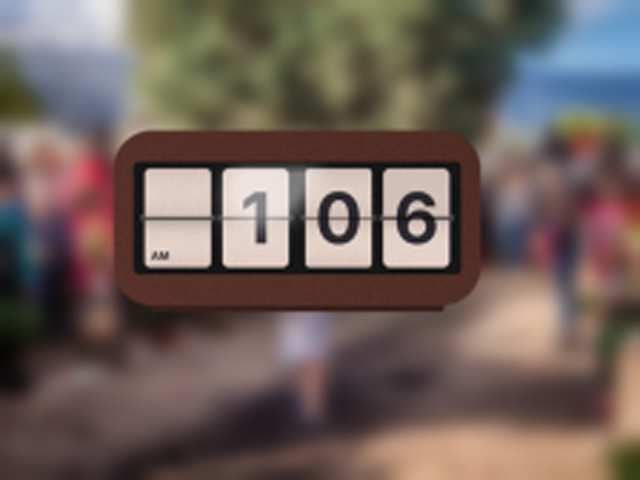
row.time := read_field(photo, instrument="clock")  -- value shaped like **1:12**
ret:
**1:06**
